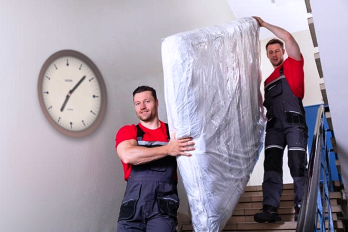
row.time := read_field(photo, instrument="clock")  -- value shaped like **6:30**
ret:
**7:08**
